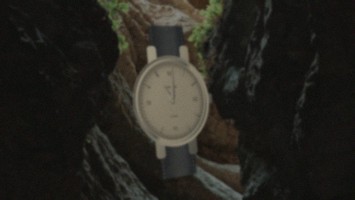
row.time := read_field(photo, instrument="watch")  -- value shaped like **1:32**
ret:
**11:01**
